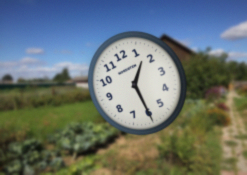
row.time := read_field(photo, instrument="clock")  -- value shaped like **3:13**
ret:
**1:30**
